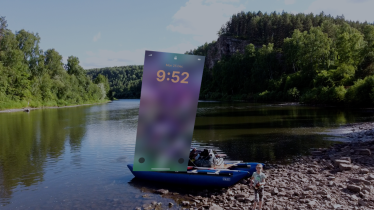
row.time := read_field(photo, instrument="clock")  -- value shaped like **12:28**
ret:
**9:52**
